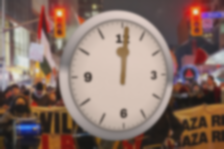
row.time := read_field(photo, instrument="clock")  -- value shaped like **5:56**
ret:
**12:01**
